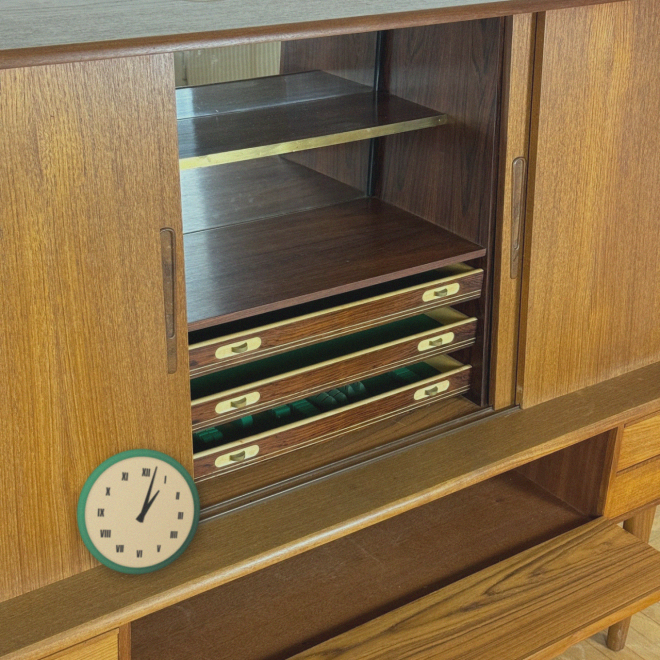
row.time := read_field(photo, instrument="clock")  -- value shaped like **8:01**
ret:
**1:02**
